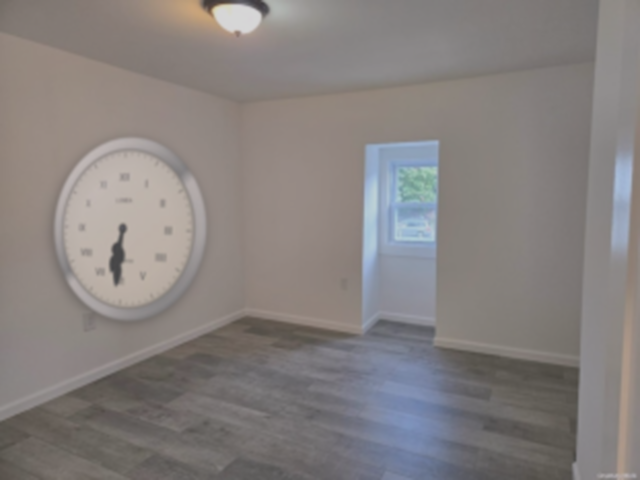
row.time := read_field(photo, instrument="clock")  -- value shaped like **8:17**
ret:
**6:31**
